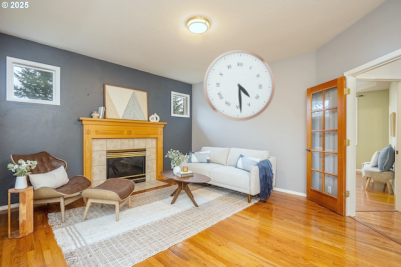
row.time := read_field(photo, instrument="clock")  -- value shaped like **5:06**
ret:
**4:29**
